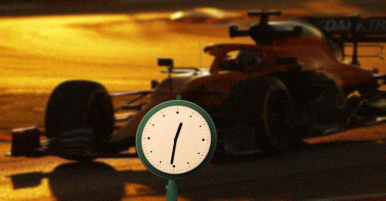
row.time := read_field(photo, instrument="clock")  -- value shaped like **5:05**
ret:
**12:31**
